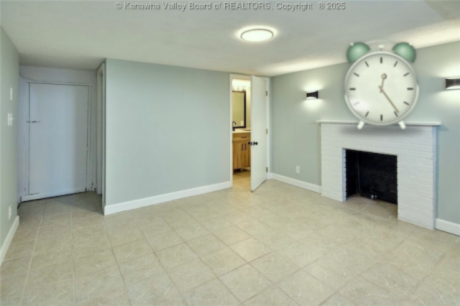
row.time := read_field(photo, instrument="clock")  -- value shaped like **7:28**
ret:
**12:24**
